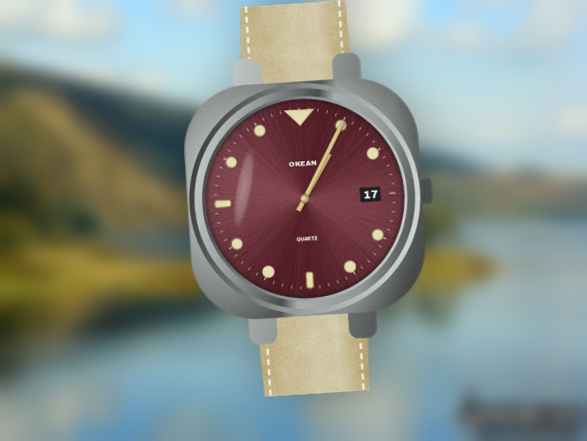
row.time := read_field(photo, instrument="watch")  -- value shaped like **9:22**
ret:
**1:05**
